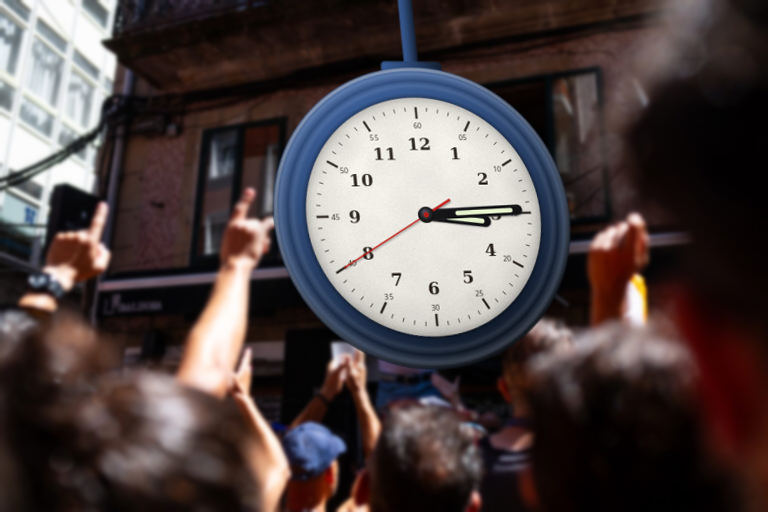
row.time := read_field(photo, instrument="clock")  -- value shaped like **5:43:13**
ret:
**3:14:40**
